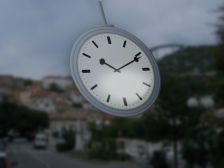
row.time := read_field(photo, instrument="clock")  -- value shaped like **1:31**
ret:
**10:11**
